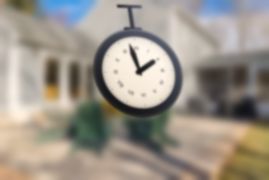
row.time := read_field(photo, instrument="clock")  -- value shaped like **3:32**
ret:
**1:58**
